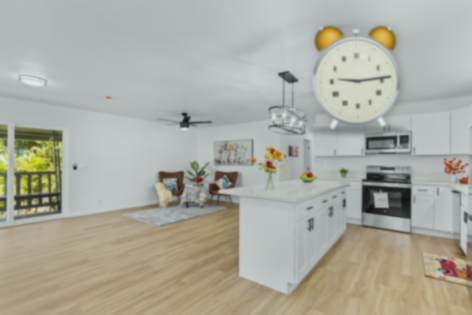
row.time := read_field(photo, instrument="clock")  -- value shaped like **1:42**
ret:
**9:14**
